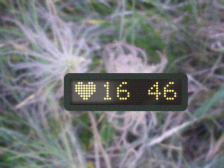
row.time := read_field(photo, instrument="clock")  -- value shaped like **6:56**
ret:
**16:46**
